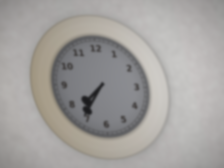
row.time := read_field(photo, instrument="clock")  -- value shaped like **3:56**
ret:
**7:36**
